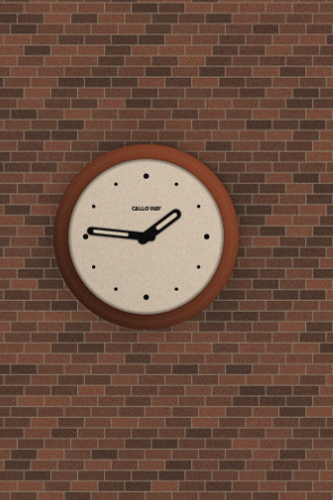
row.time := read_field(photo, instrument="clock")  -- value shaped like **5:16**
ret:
**1:46**
